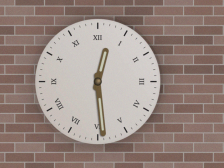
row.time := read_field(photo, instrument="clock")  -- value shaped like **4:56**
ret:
**12:29**
